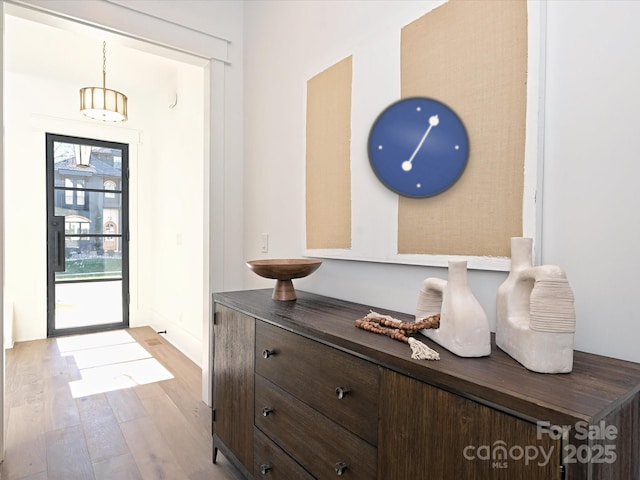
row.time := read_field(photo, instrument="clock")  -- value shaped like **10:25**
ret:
**7:05**
